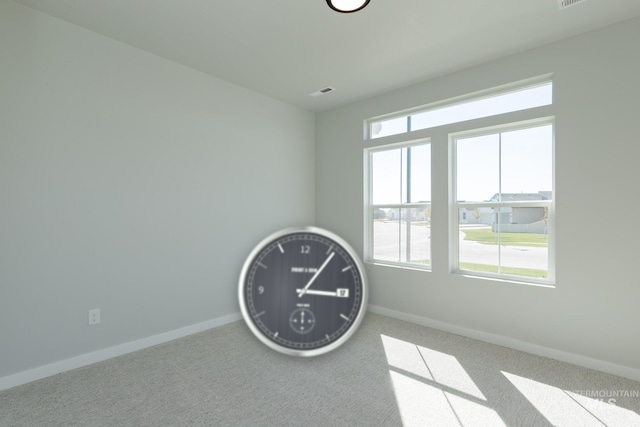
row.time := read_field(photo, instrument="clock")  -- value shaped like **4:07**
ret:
**3:06**
